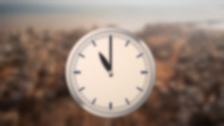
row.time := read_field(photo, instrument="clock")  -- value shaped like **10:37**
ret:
**11:00**
